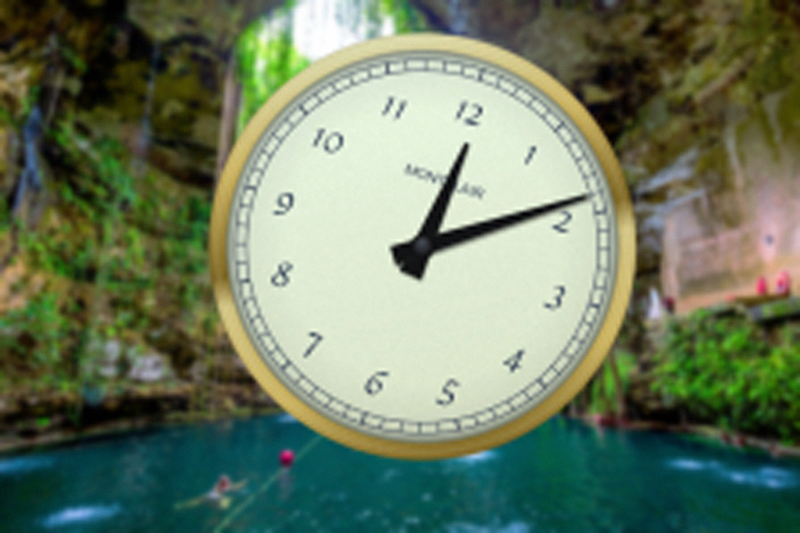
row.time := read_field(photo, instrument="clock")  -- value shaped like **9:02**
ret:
**12:09**
